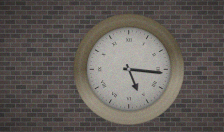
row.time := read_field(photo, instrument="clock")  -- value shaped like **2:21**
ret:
**5:16**
